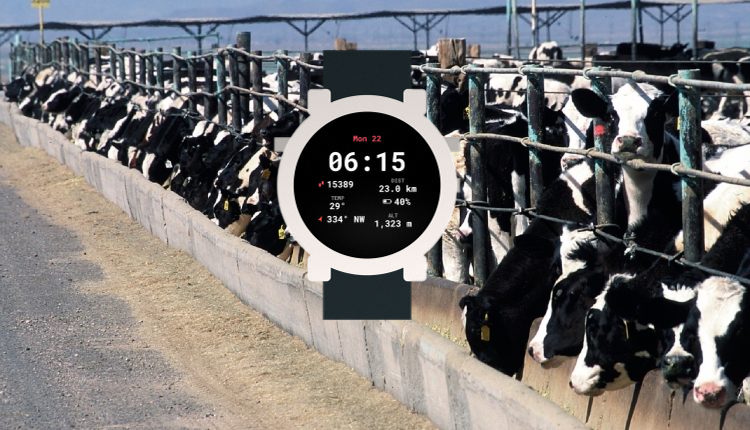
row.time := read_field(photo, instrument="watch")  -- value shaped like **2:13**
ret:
**6:15**
